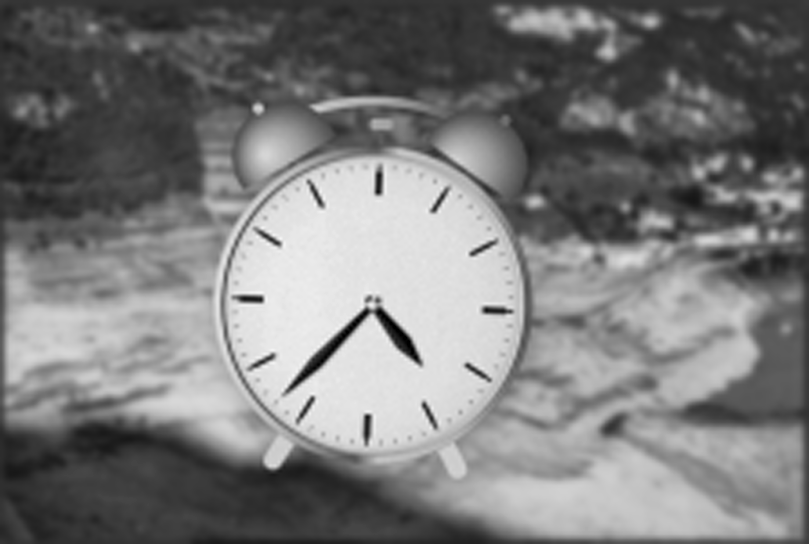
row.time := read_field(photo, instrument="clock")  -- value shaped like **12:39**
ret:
**4:37**
